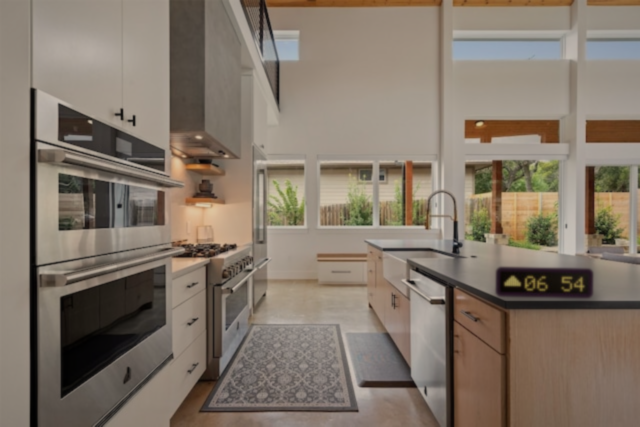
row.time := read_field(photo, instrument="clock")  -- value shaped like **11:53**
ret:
**6:54**
